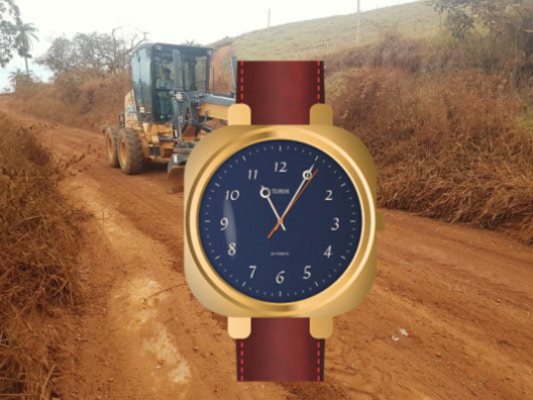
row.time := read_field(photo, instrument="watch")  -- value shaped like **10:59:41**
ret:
**11:05:06**
